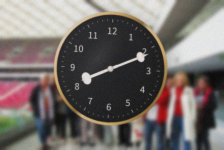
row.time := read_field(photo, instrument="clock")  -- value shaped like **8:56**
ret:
**8:11**
